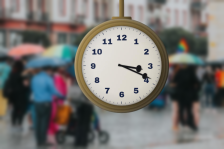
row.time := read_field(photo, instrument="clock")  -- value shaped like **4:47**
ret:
**3:19**
